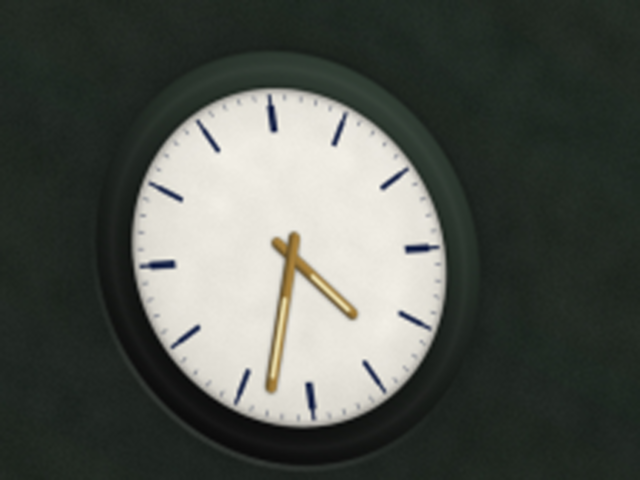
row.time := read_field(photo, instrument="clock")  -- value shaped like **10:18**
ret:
**4:33**
